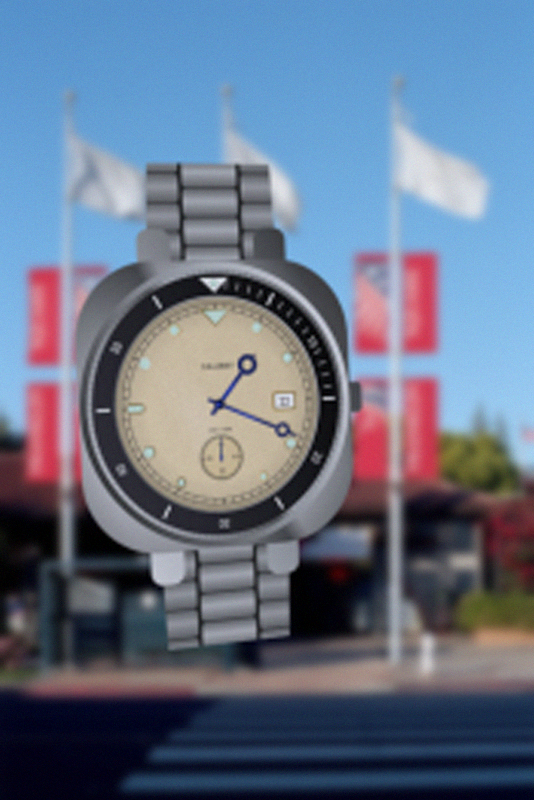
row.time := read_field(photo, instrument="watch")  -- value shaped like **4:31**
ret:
**1:19**
